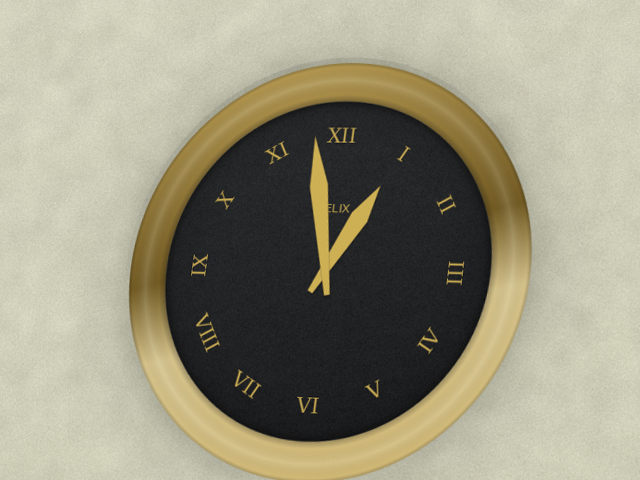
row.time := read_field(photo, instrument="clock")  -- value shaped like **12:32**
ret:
**12:58**
